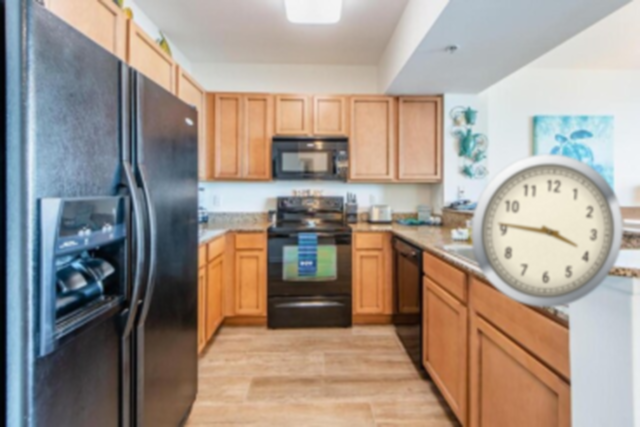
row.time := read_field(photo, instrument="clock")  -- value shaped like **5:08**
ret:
**3:46**
